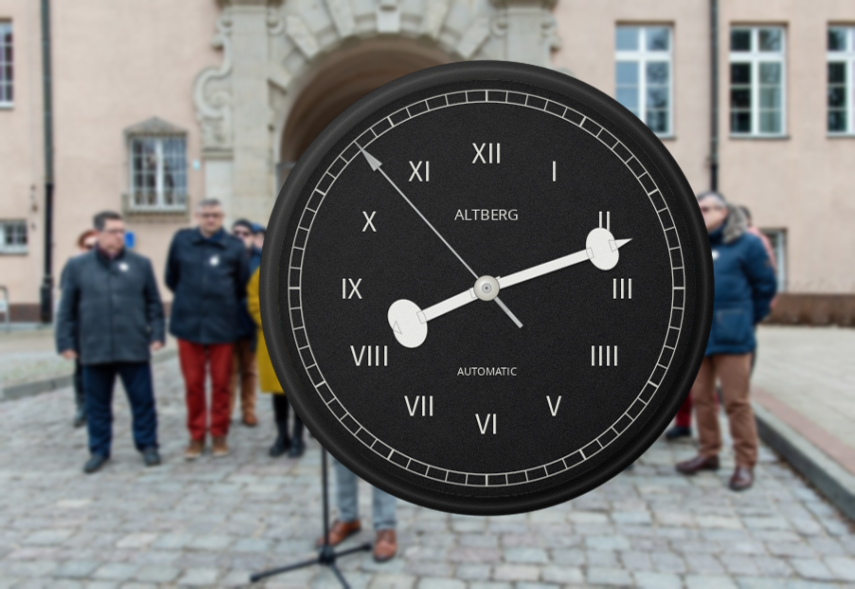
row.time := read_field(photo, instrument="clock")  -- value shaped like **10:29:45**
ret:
**8:11:53**
